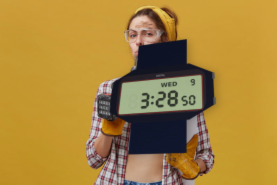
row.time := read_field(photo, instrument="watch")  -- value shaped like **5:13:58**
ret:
**3:28:50**
